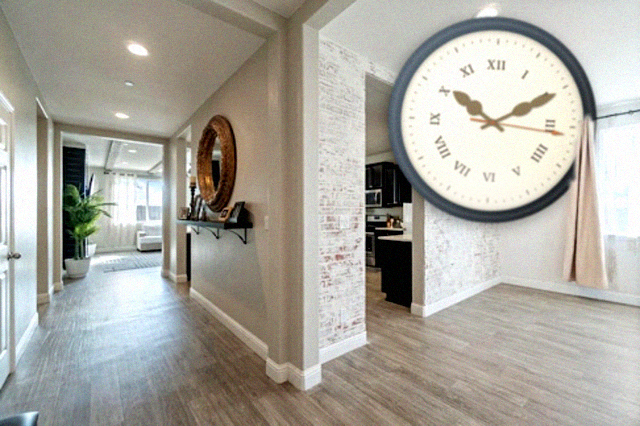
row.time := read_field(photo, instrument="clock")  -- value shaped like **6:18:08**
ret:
**10:10:16**
